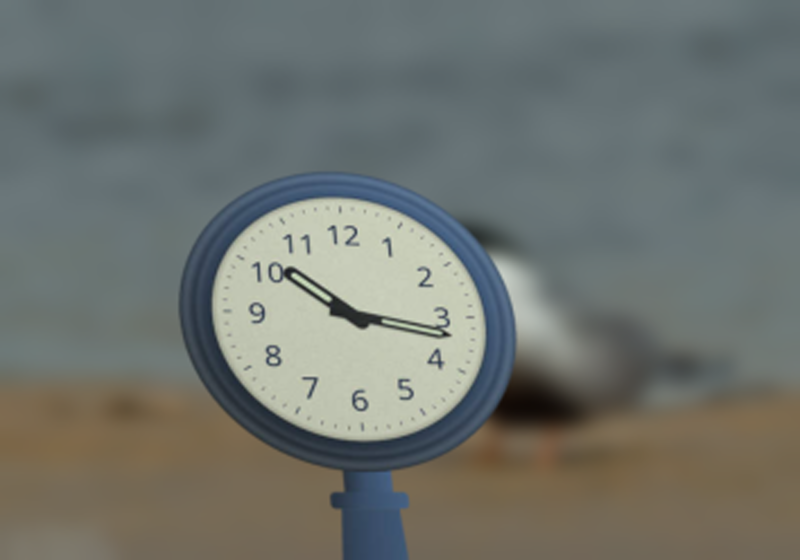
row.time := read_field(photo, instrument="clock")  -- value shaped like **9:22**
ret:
**10:17**
